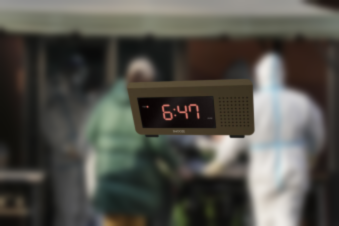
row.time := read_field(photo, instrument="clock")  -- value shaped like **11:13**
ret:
**6:47**
